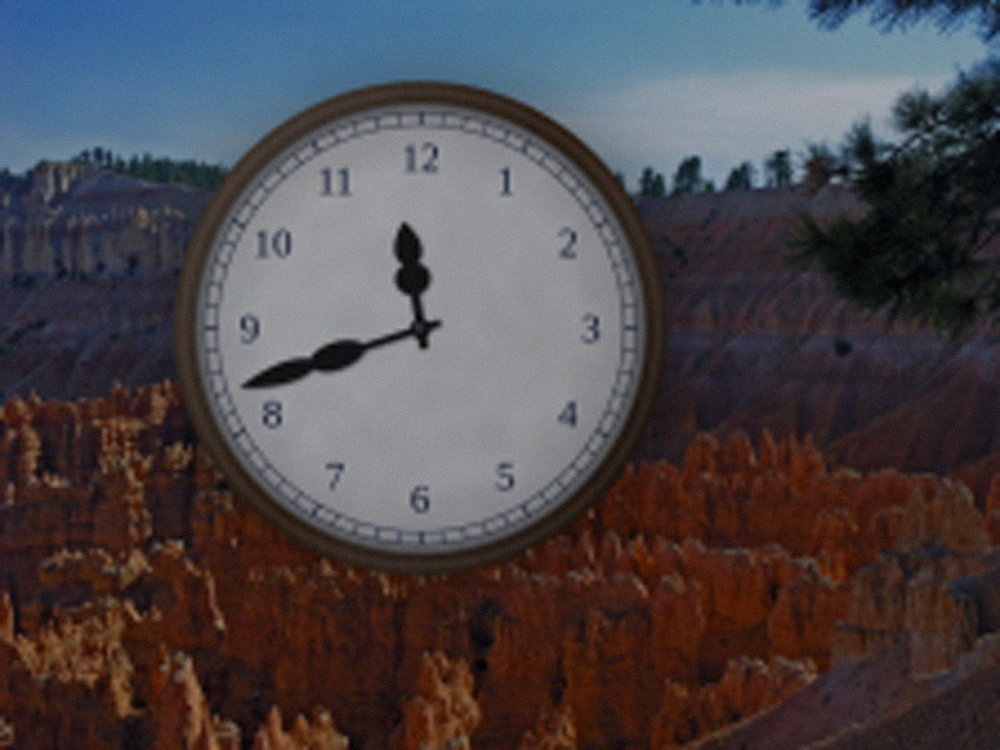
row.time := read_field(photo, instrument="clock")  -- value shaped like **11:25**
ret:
**11:42**
